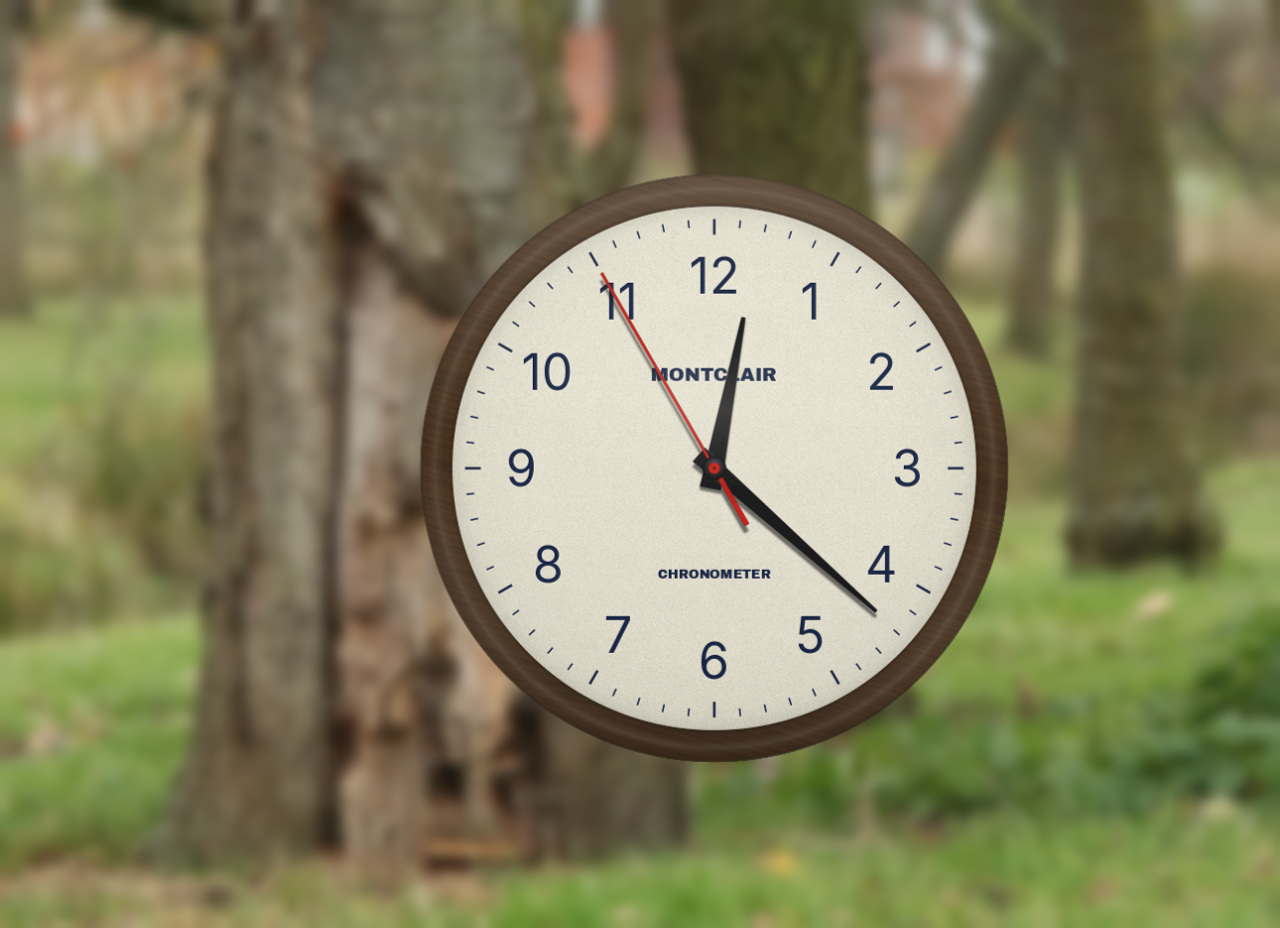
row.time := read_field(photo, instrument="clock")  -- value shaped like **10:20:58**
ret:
**12:21:55**
